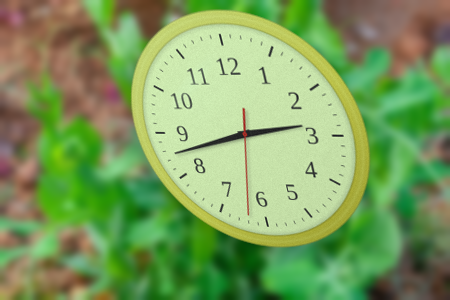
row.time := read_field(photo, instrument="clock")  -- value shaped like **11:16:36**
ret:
**2:42:32**
